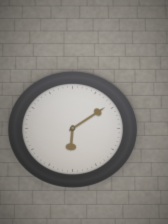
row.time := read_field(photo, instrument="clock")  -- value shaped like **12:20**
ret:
**6:09**
